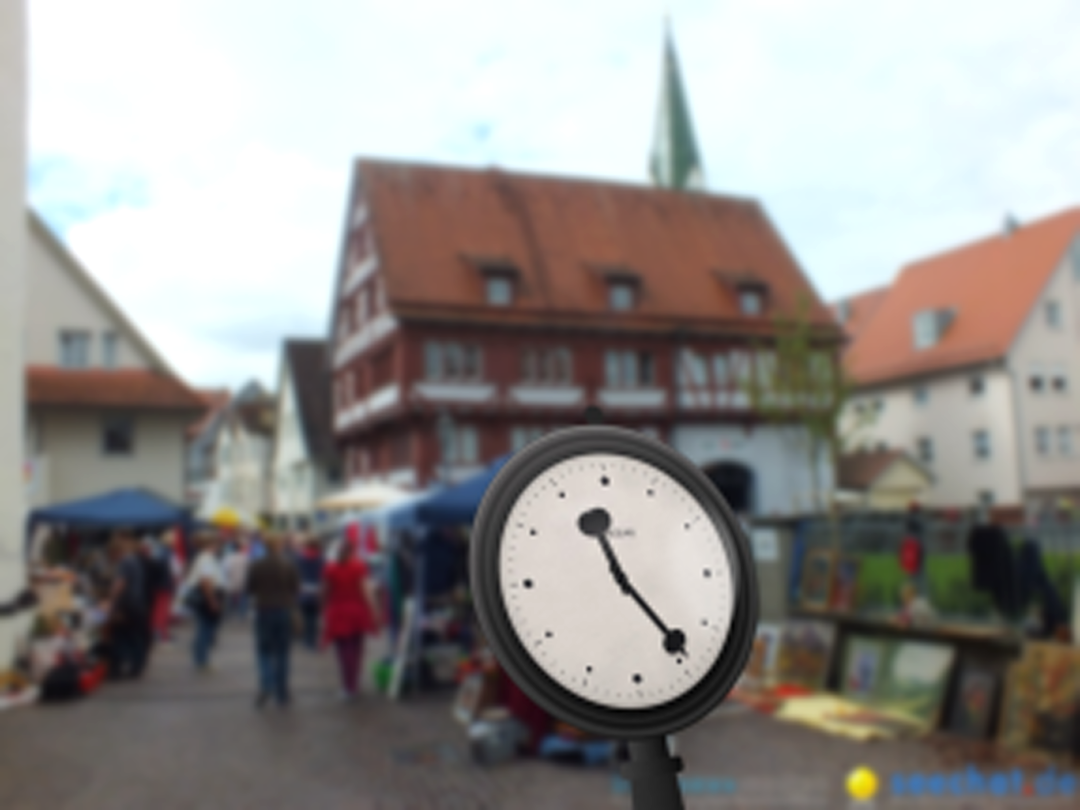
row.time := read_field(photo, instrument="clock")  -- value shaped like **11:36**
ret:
**11:24**
